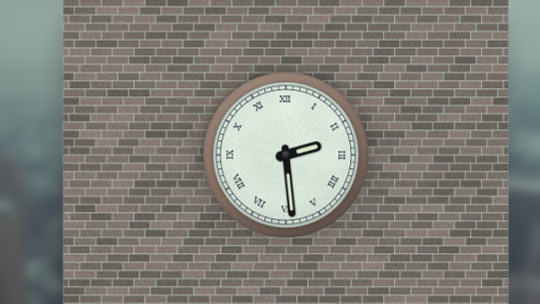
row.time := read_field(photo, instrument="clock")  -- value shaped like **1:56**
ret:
**2:29**
